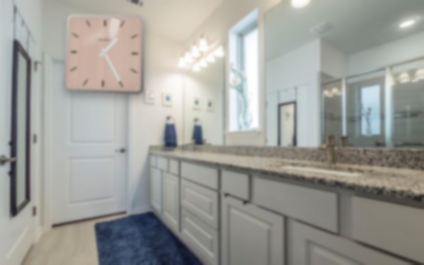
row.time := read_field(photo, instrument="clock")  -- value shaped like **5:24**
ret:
**1:25**
